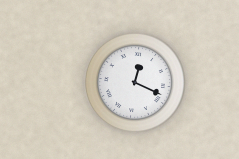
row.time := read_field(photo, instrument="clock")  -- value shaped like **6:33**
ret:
**12:18**
